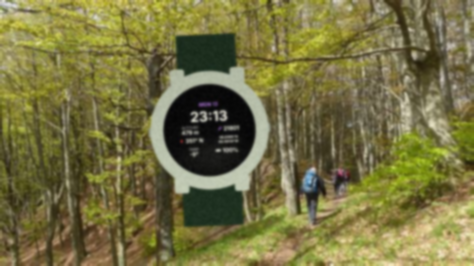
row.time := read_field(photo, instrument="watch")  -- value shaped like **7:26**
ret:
**23:13**
